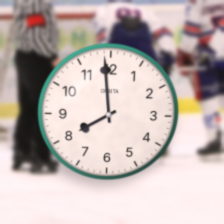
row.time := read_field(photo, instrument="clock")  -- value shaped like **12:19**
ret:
**7:59**
